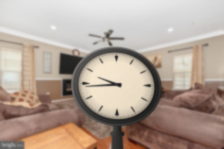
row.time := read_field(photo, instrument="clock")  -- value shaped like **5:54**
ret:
**9:44**
